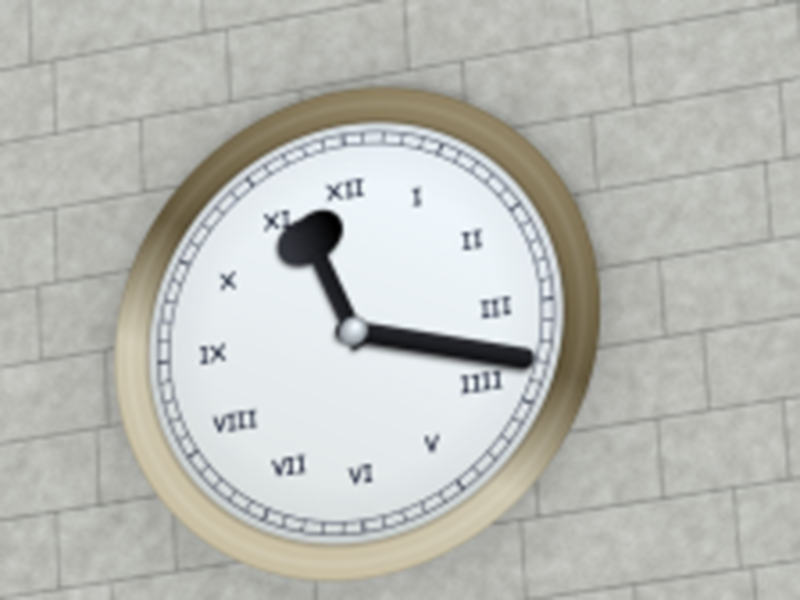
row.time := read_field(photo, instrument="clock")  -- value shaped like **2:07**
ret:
**11:18**
